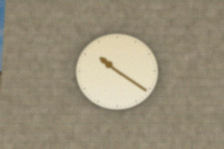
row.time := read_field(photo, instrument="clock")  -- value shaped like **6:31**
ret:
**10:21**
